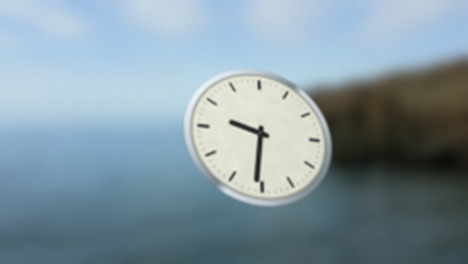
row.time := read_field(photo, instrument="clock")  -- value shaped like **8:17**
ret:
**9:31**
